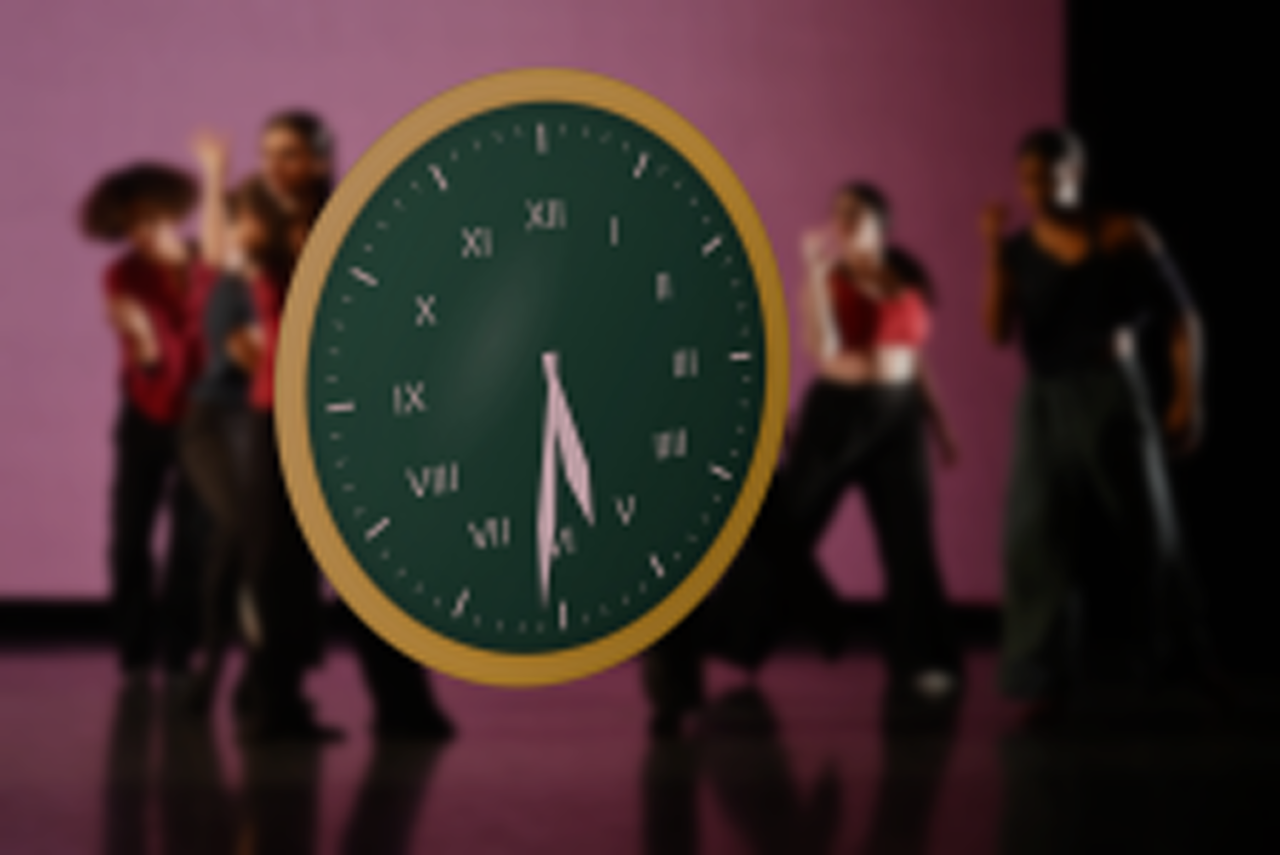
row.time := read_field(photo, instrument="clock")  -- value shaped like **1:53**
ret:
**5:31**
